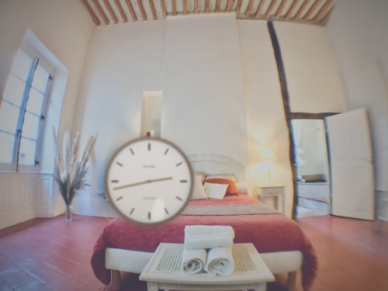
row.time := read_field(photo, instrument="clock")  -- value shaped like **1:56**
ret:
**2:43**
